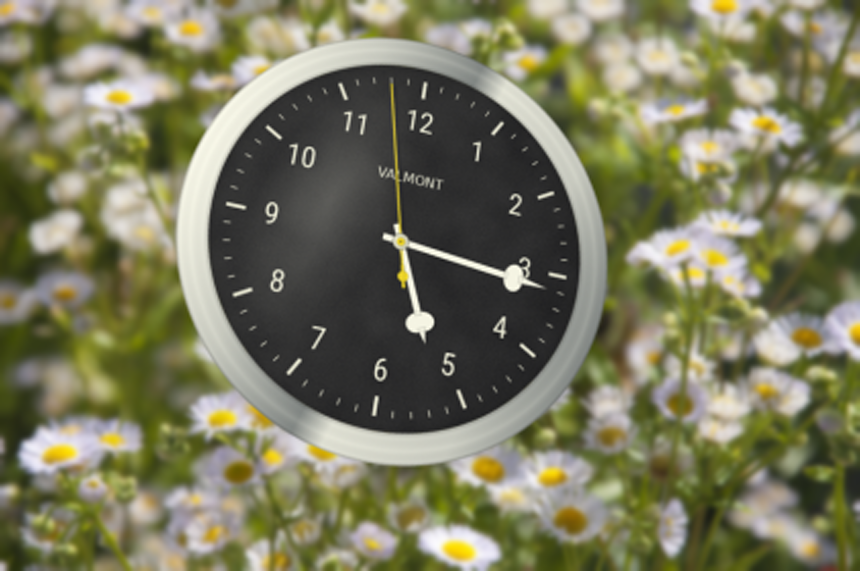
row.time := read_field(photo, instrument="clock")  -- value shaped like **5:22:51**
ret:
**5:15:58**
